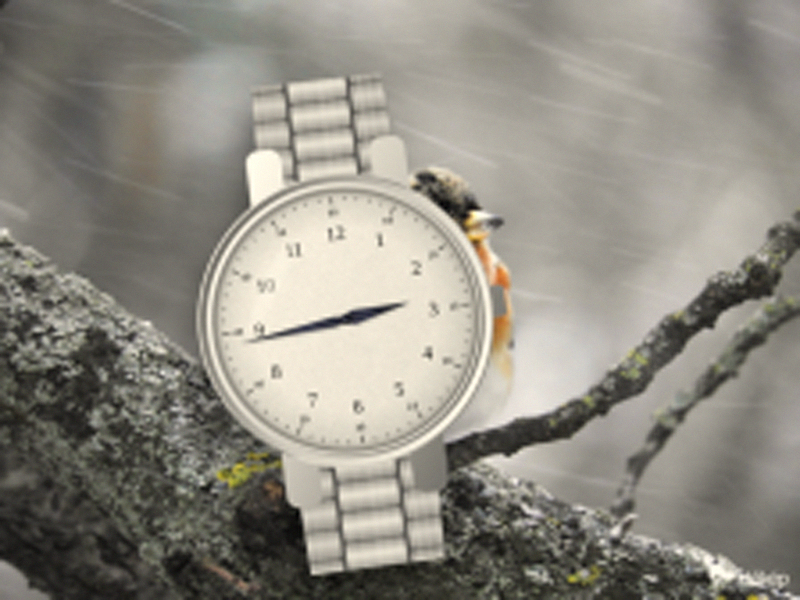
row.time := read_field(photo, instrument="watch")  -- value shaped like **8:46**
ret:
**2:44**
